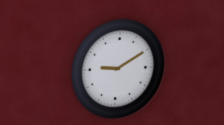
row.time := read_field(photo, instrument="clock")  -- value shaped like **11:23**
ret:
**9:10**
